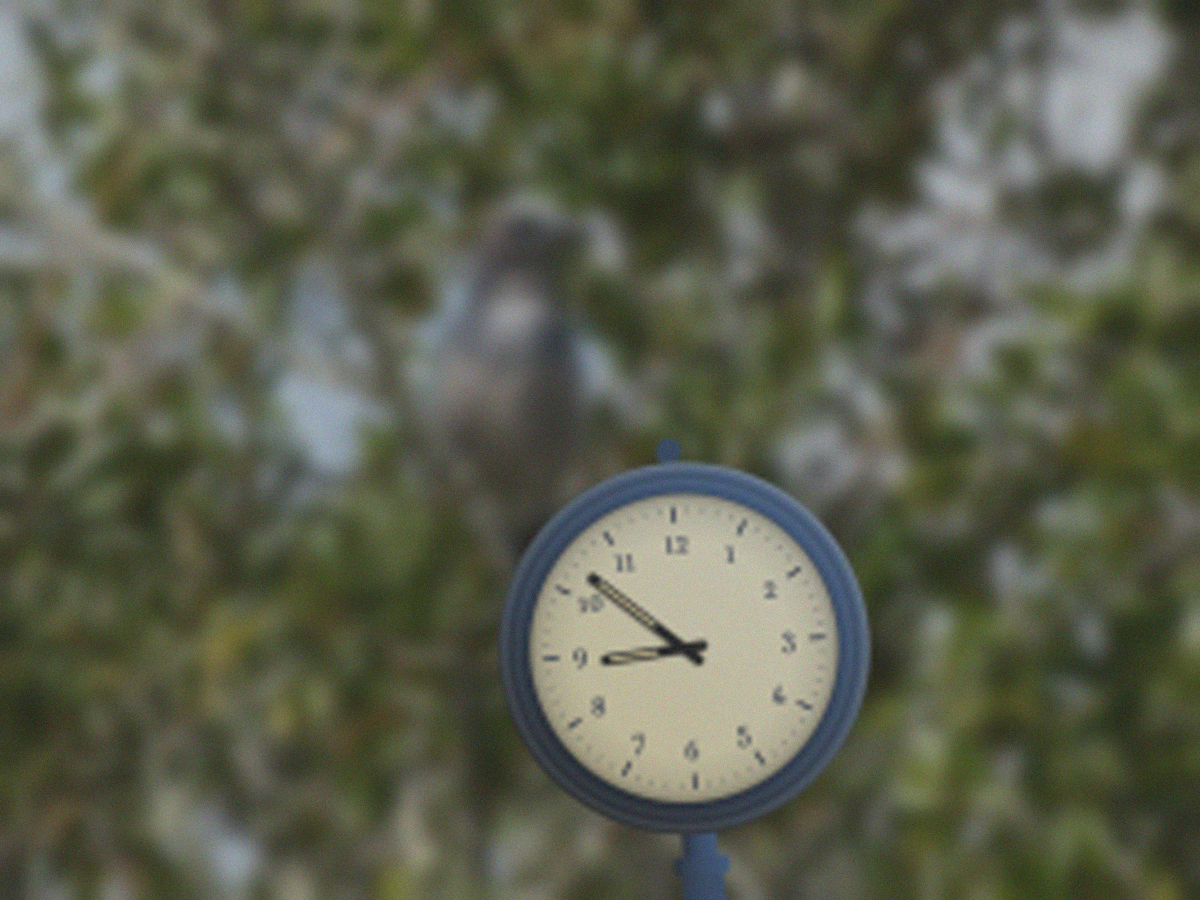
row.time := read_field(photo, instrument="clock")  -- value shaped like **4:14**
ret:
**8:52**
